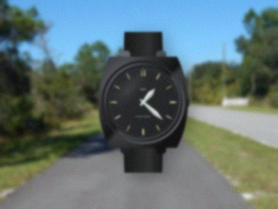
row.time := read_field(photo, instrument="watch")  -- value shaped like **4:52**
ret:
**1:22**
